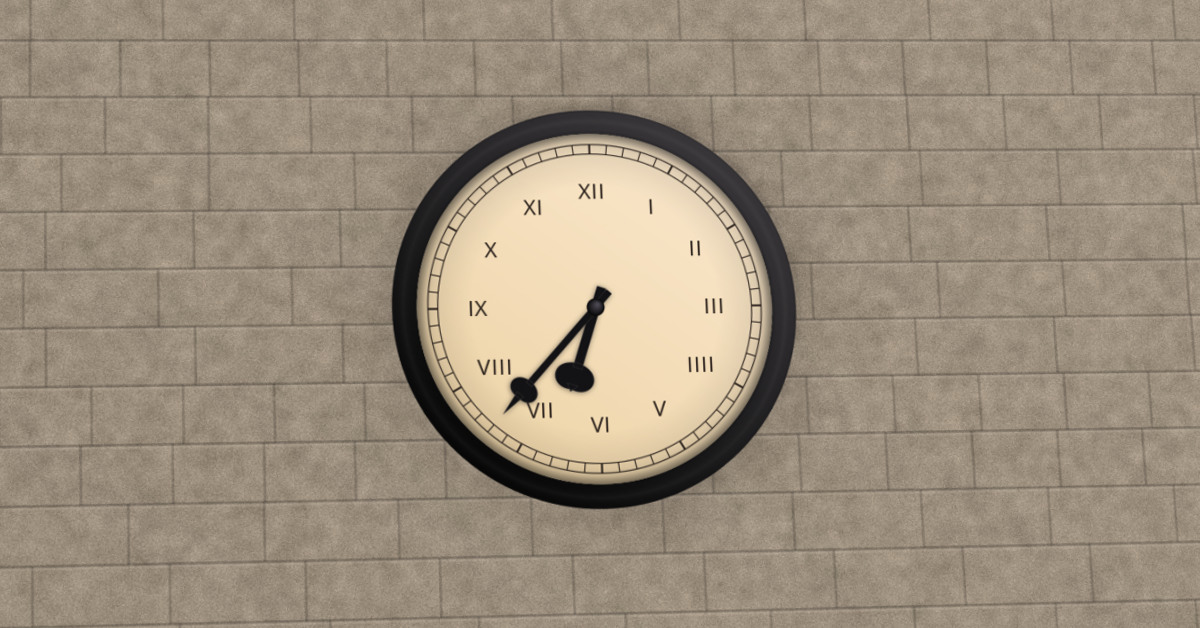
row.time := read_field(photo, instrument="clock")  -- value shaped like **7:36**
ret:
**6:37**
